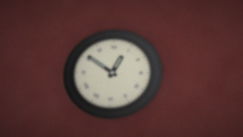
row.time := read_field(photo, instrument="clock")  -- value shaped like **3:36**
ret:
**12:51**
